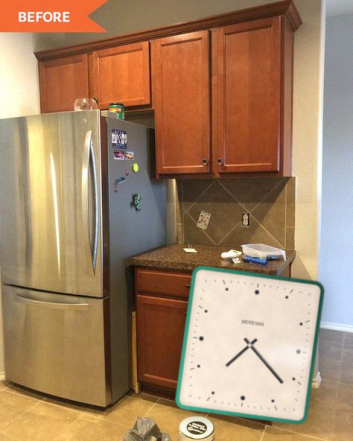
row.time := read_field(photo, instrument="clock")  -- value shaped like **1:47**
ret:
**7:22**
